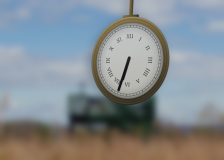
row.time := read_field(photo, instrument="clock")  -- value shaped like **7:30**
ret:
**6:33**
